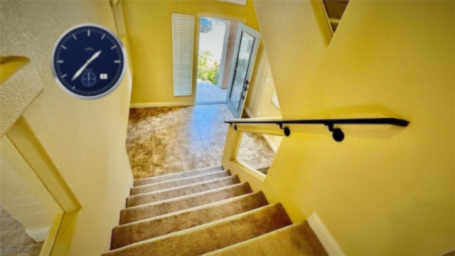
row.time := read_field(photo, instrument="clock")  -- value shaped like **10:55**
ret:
**1:37**
